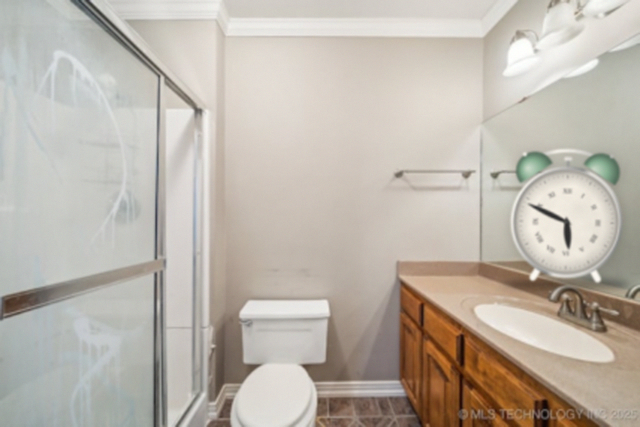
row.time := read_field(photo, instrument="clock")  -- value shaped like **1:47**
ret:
**5:49**
